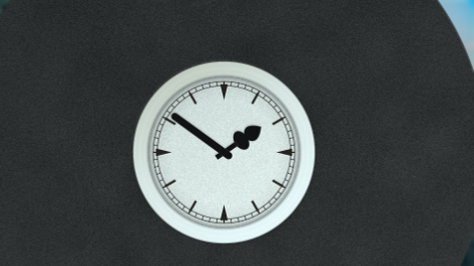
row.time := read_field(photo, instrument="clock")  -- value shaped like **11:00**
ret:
**1:51**
